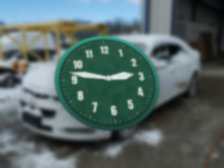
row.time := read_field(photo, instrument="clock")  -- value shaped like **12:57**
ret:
**2:47**
